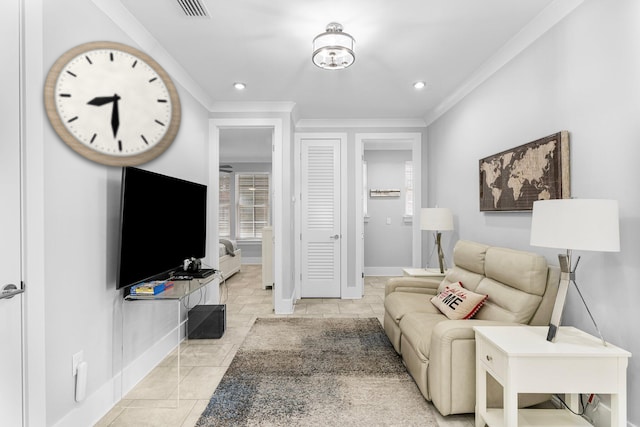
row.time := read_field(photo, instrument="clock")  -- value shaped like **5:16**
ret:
**8:31**
